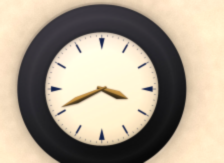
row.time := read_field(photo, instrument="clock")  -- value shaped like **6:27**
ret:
**3:41**
